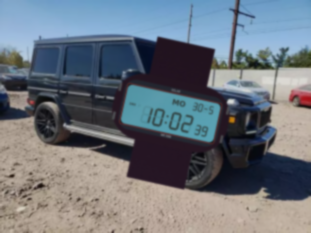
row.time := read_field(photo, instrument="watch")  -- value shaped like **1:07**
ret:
**10:02**
